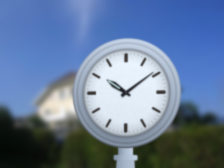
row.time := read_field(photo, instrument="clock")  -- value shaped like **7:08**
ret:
**10:09**
